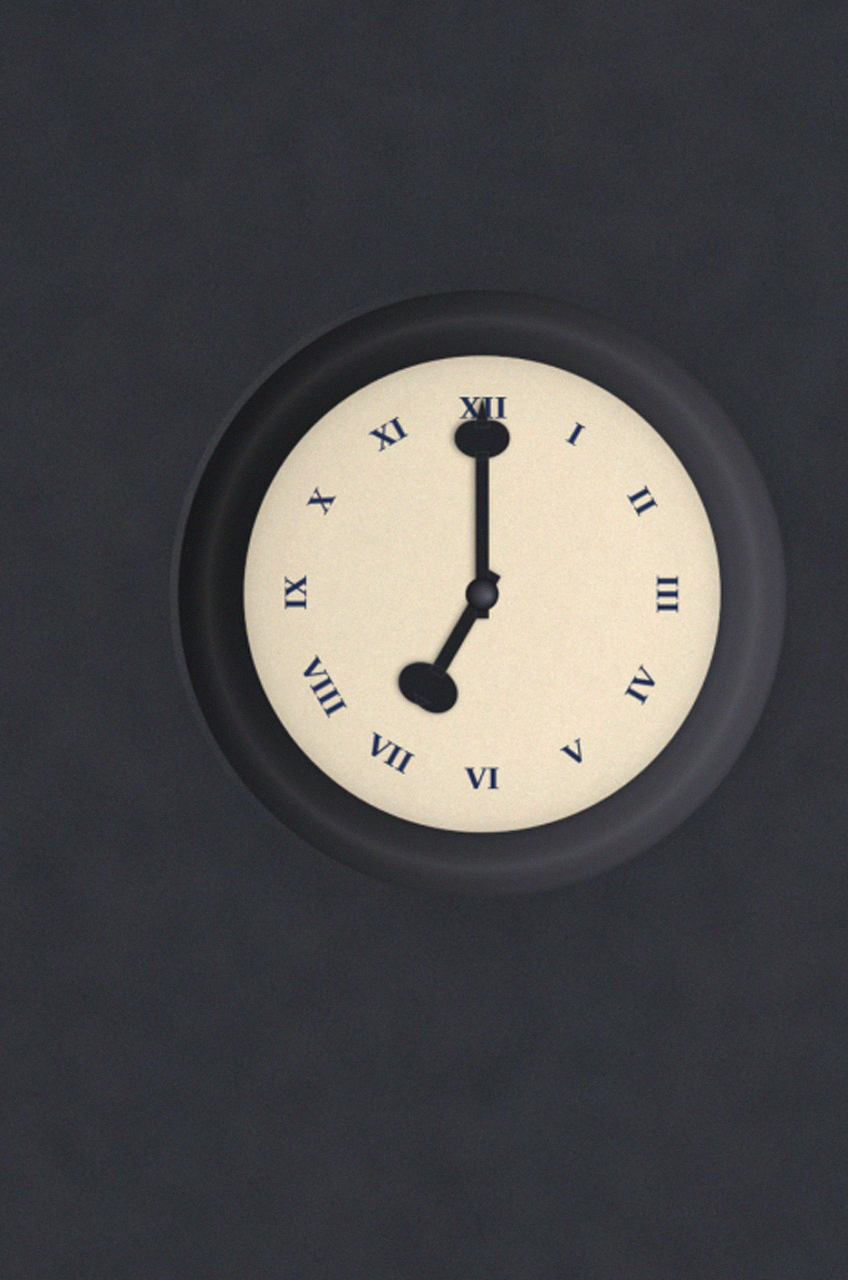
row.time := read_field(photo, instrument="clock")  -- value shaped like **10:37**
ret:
**7:00**
